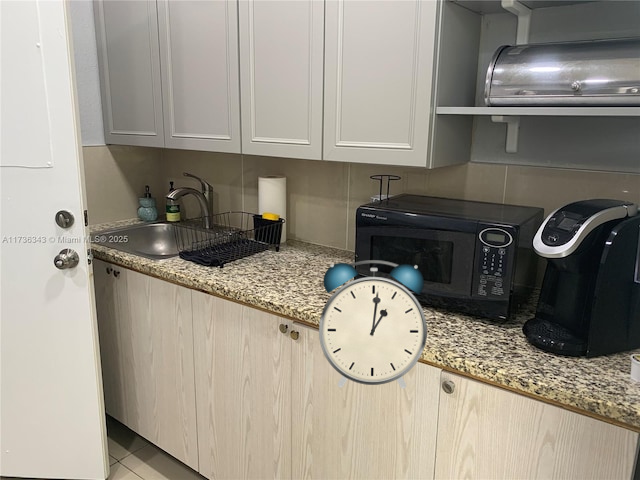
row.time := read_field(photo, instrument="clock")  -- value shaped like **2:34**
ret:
**1:01**
